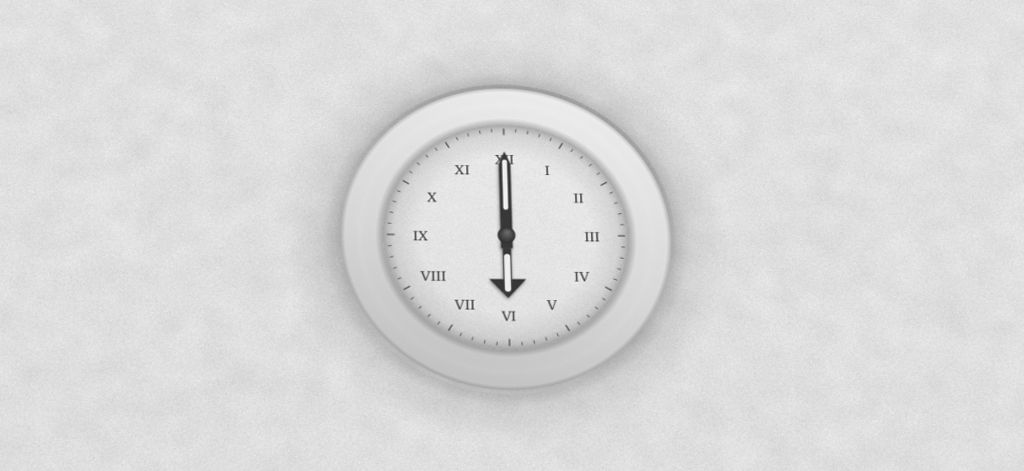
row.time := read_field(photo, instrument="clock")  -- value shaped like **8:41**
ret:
**6:00**
